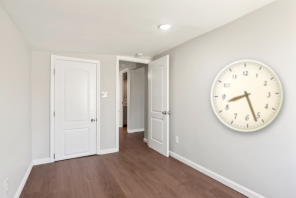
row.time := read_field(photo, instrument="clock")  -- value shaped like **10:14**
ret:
**8:27**
